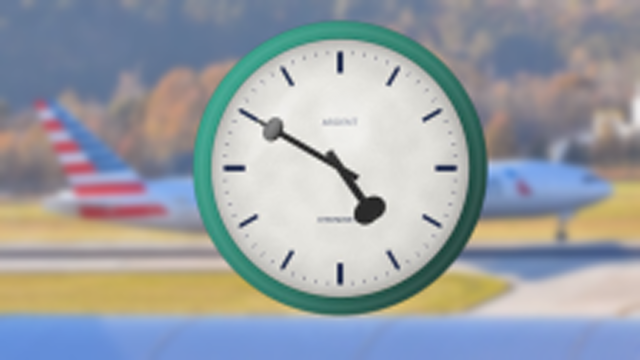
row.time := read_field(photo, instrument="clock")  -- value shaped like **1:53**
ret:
**4:50**
